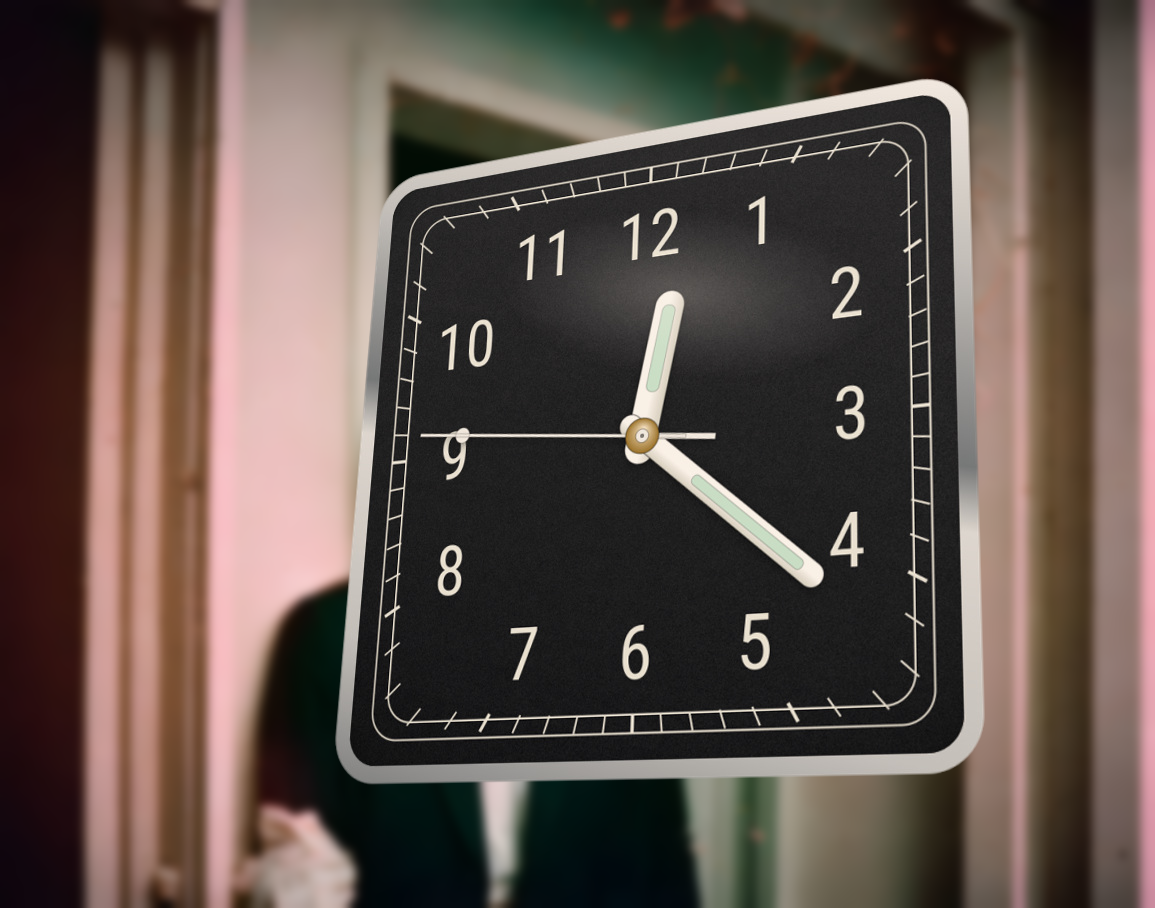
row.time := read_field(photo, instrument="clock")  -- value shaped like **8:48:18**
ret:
**12:21:46**
